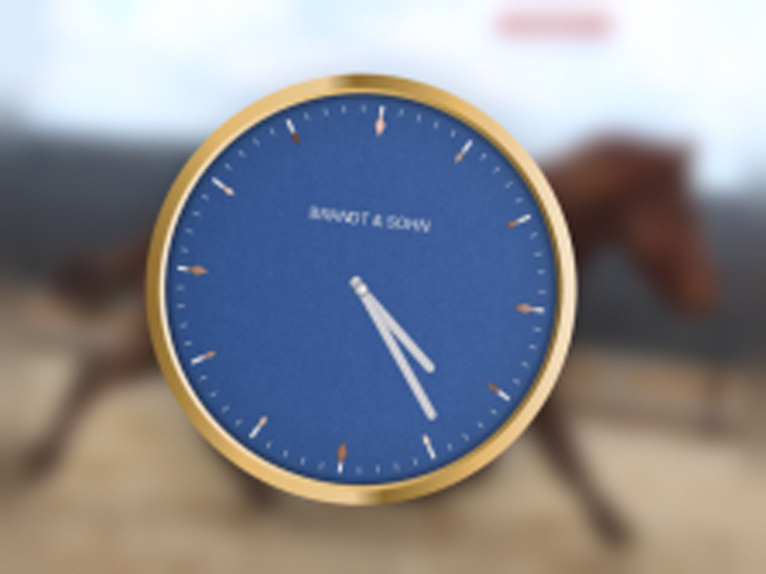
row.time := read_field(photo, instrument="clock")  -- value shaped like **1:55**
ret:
**4:24**
